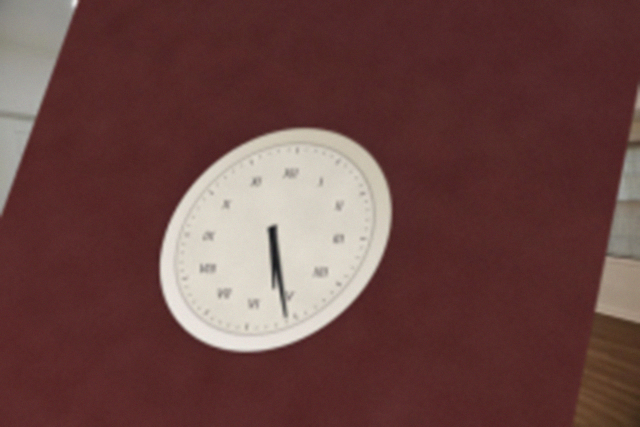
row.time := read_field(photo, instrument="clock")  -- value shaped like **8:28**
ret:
**5:26**
